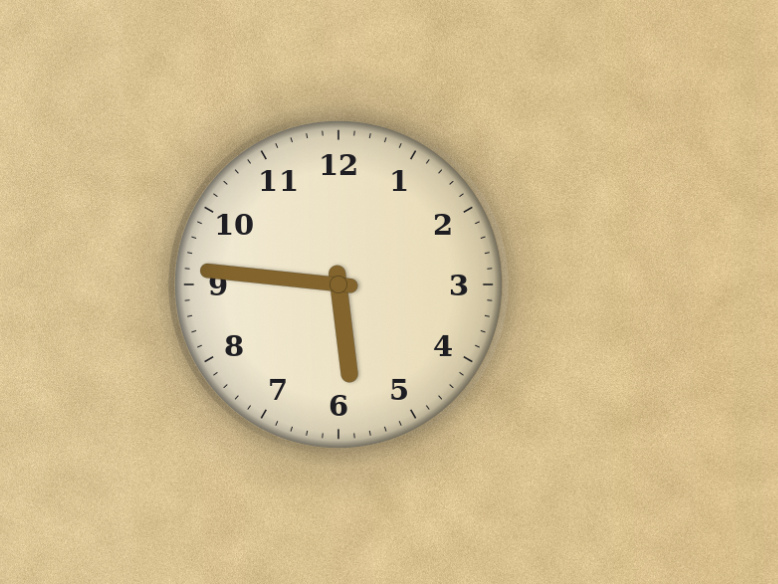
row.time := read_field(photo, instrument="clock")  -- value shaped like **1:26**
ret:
**5:46**
